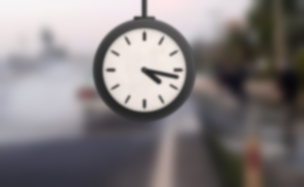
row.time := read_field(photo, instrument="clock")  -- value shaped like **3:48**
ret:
**4:17**
